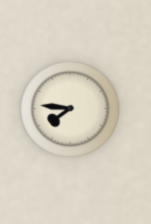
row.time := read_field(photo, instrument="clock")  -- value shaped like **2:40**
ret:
**7:46**
